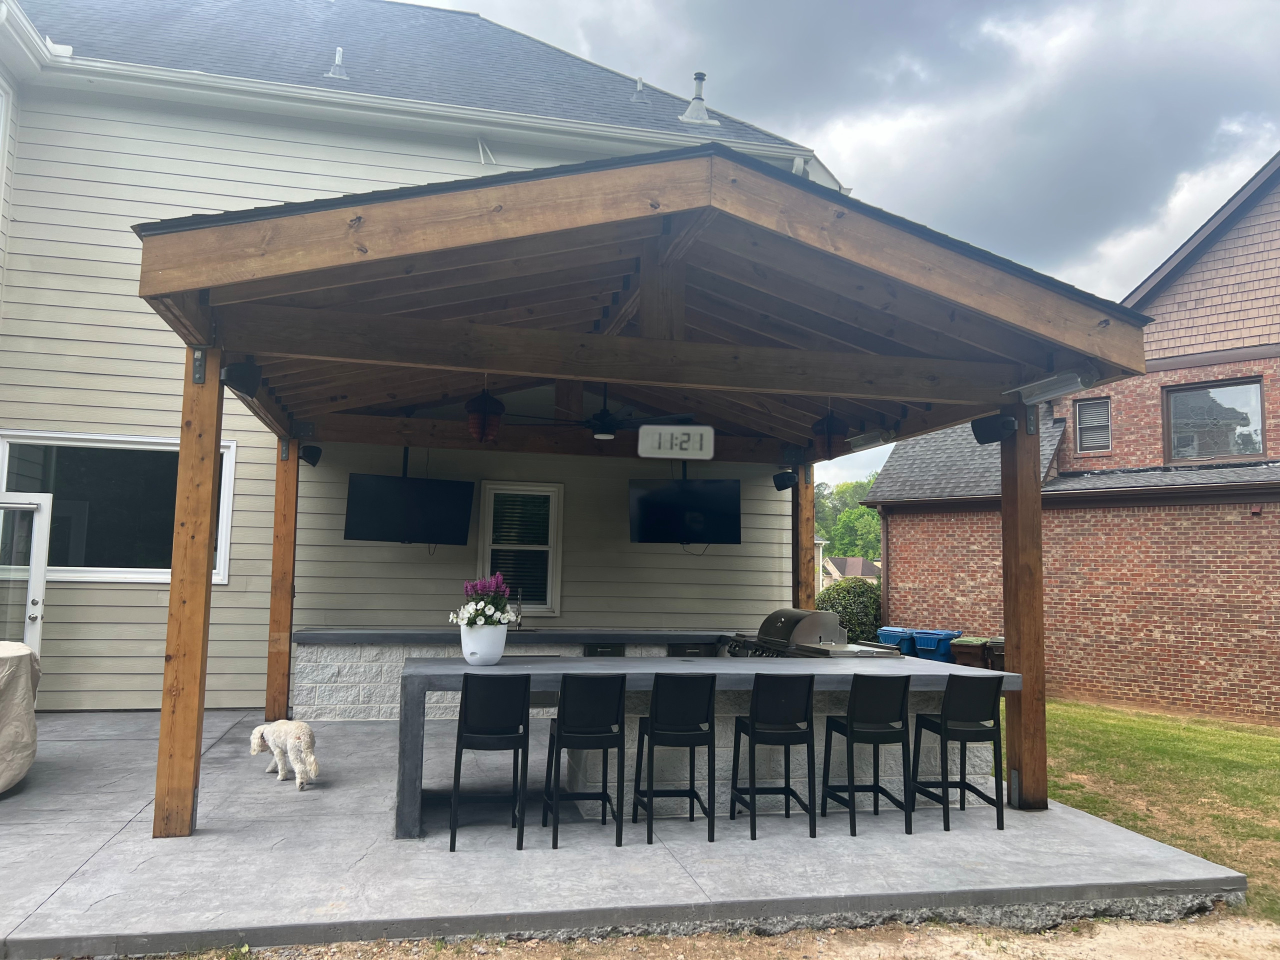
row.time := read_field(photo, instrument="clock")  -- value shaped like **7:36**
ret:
**11:21**
